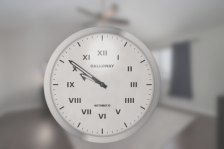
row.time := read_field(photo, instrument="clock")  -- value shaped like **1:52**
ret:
**9:51**
